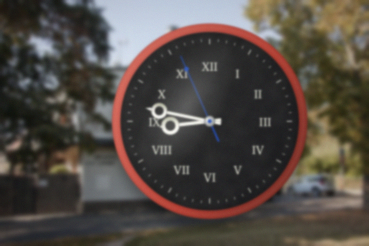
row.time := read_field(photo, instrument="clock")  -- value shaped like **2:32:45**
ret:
**8:46:56**
